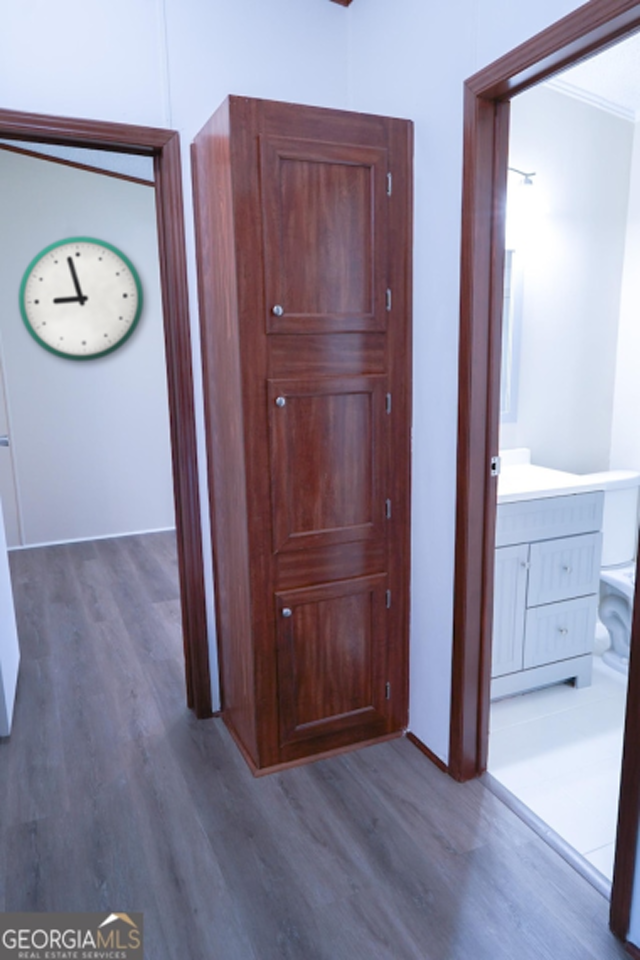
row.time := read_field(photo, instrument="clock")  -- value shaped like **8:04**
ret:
**8:58**
